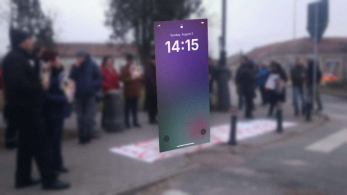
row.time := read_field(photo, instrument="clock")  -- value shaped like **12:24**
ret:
**14:15**
